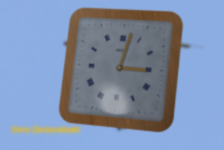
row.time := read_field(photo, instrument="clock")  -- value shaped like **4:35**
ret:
**3:02**
